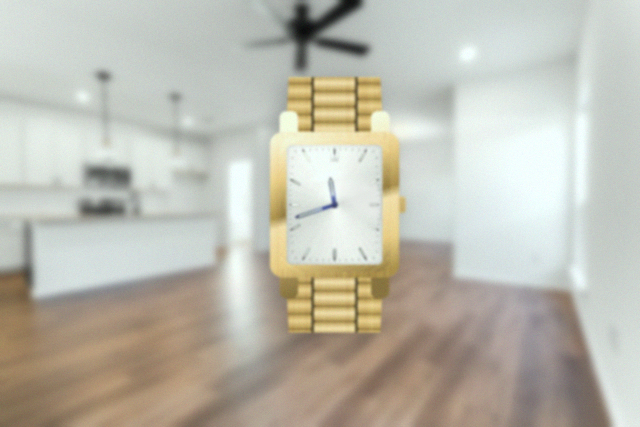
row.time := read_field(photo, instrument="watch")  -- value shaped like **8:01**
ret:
**11:42**
